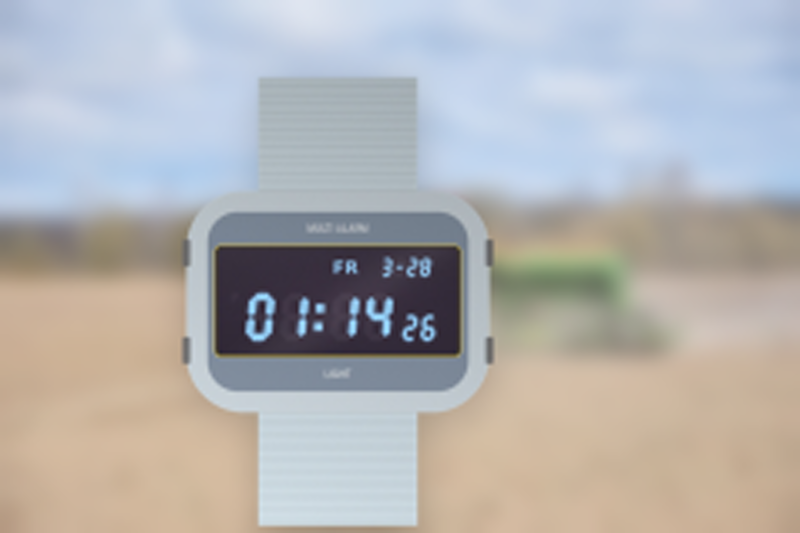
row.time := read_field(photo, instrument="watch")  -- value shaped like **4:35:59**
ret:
**1:14:26**
